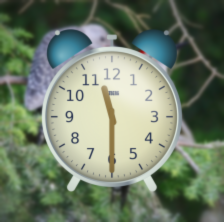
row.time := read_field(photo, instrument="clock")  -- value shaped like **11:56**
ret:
**11:30**
